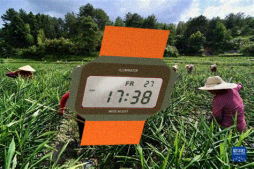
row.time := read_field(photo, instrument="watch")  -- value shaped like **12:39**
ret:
**17:38**
